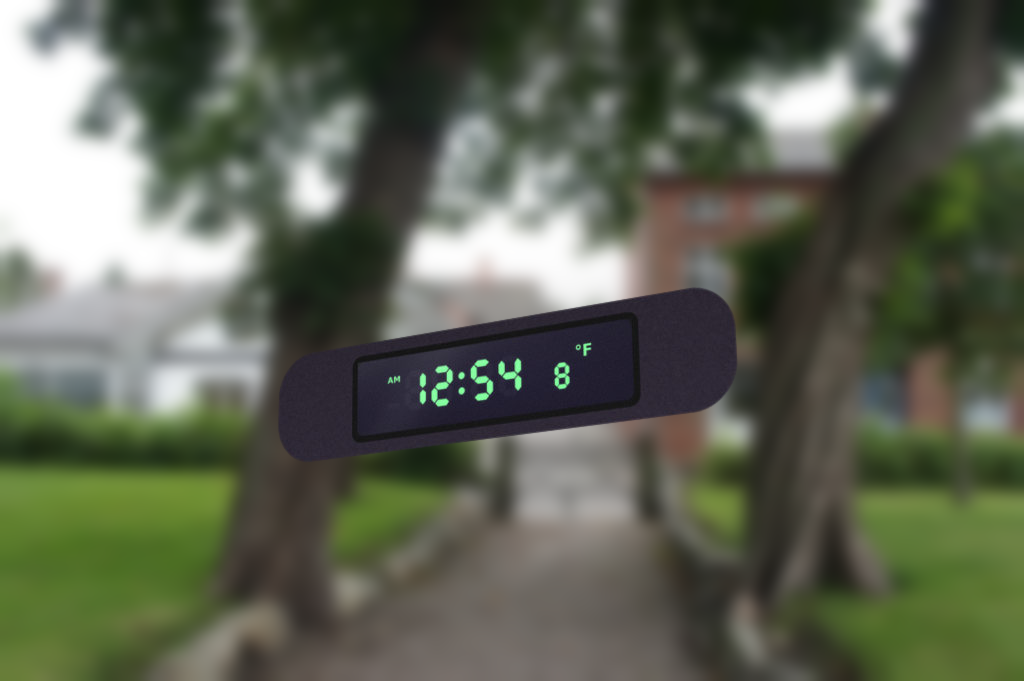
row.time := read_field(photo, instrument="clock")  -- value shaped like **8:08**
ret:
**12:54**
